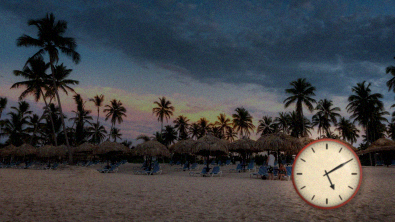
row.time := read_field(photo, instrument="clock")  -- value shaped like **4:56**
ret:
**5:10**
